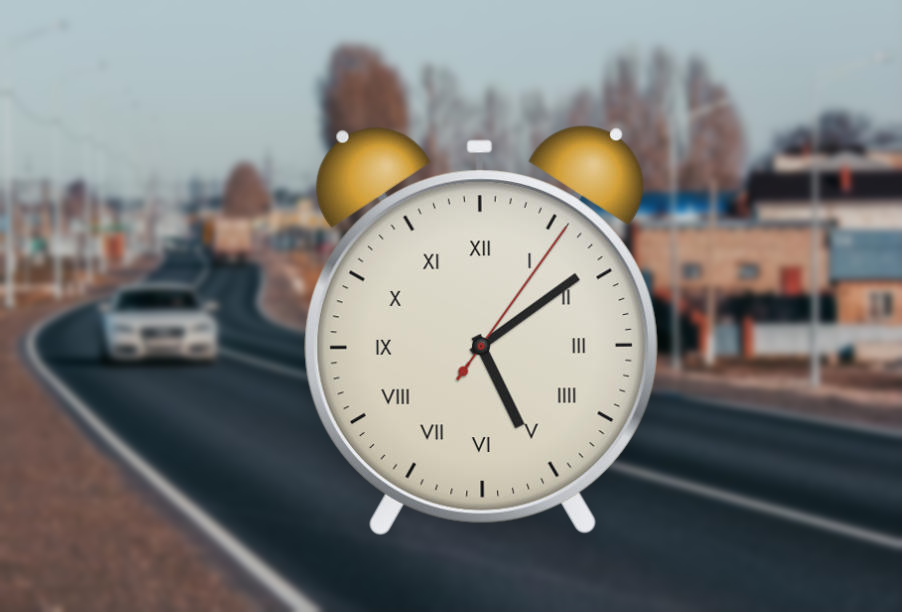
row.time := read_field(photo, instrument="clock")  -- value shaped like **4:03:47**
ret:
**5:09:06**
